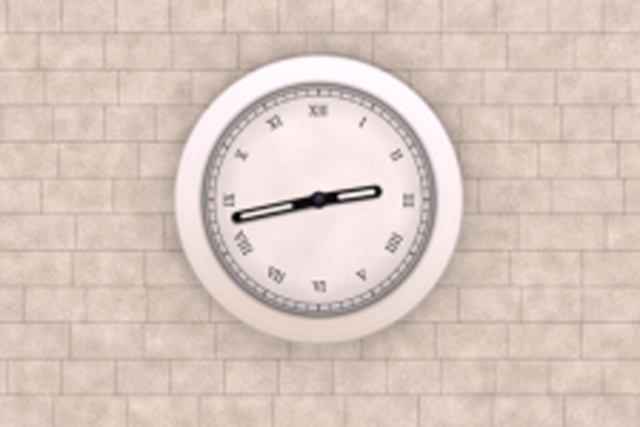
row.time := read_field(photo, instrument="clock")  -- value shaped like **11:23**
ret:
**2:43**
